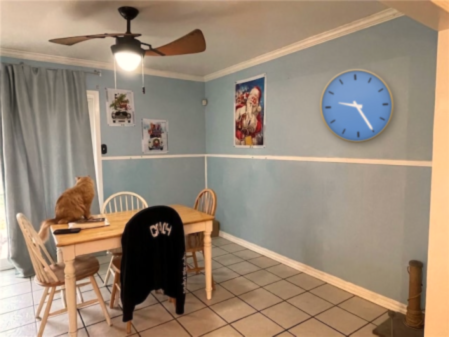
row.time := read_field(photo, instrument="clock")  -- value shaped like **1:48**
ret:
**9:25**
